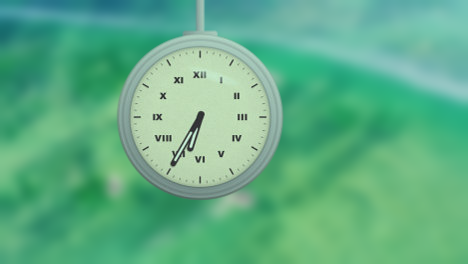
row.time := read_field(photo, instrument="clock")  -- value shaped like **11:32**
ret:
**6:35**
